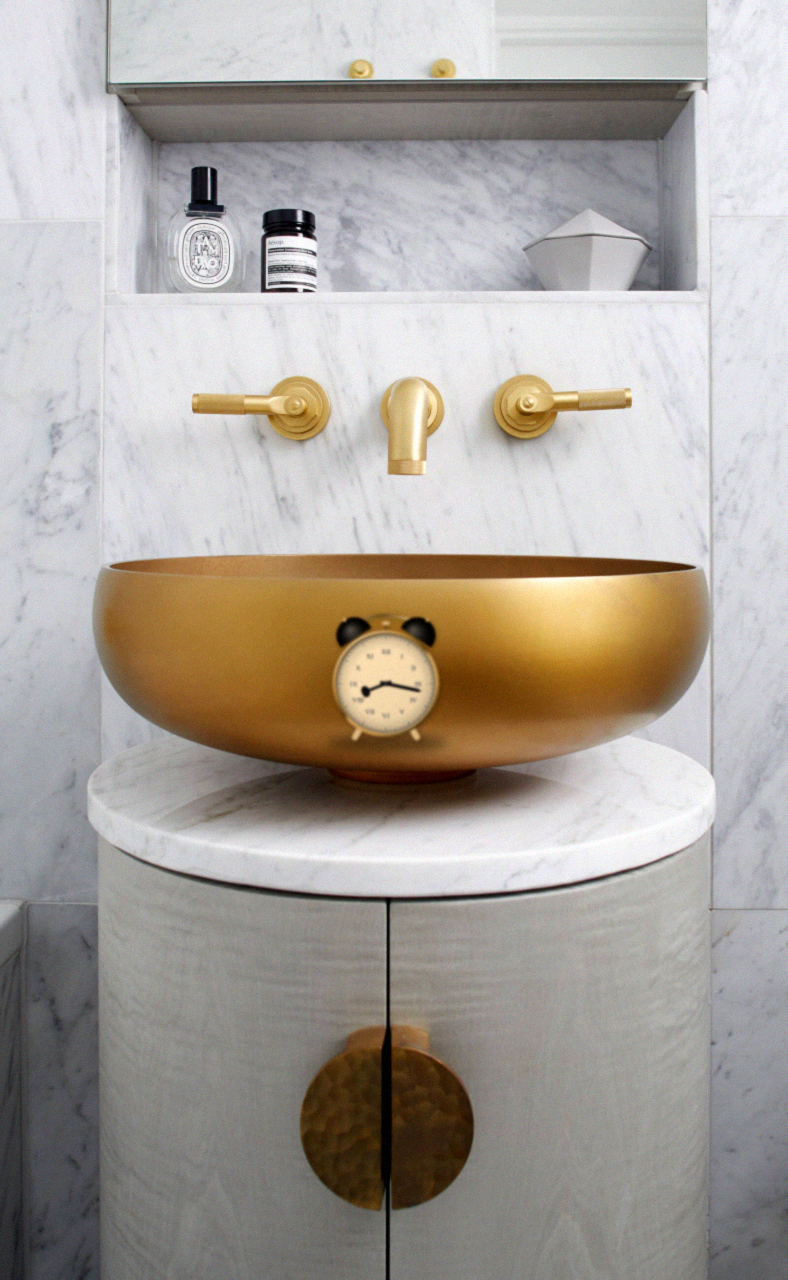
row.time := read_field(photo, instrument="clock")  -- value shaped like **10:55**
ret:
**8:17**
